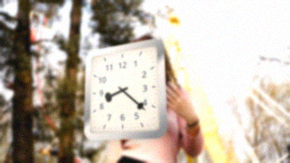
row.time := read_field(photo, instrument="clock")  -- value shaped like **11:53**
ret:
**8:22**
